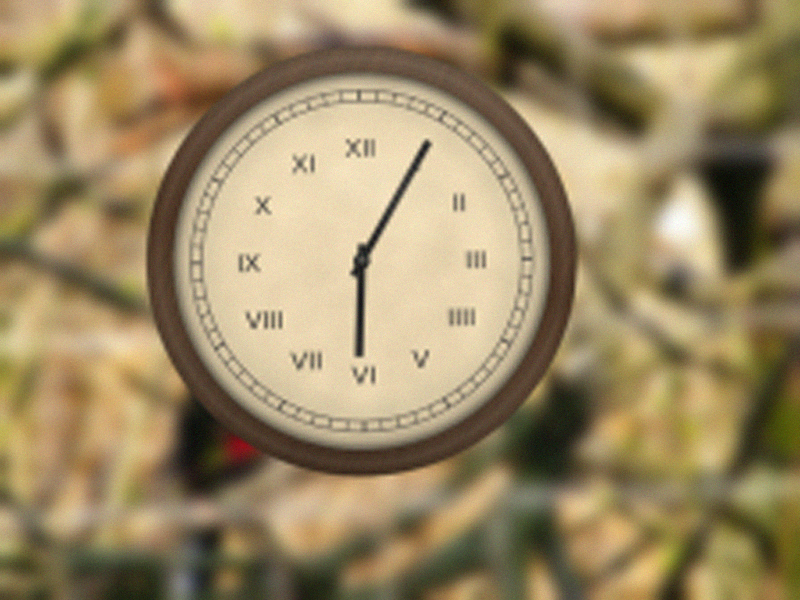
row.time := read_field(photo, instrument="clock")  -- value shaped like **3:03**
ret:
**6:05**
